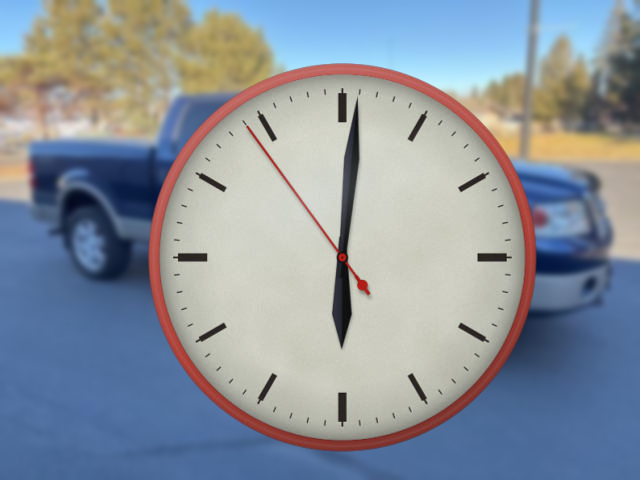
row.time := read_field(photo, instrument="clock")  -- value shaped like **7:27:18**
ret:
**6:00:54**
